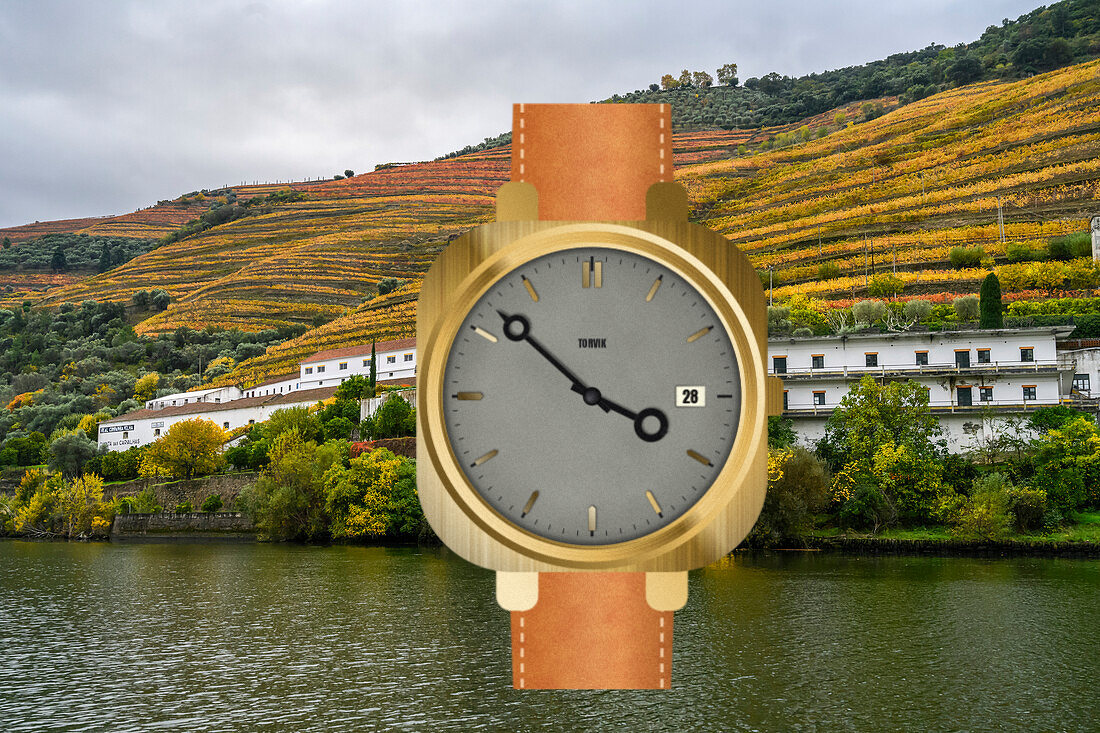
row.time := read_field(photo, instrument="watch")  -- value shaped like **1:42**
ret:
**3:52**
